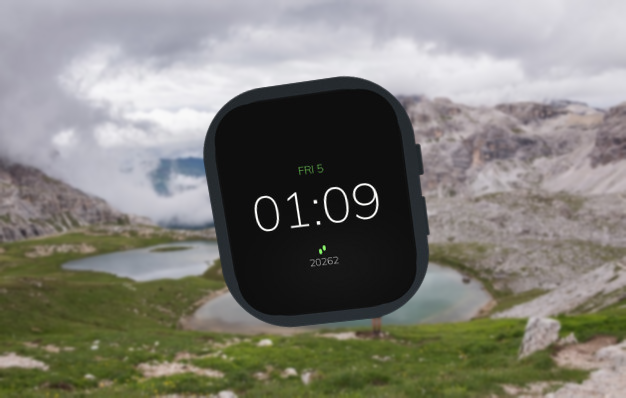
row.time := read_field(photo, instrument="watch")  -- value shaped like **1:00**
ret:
**1:09**
